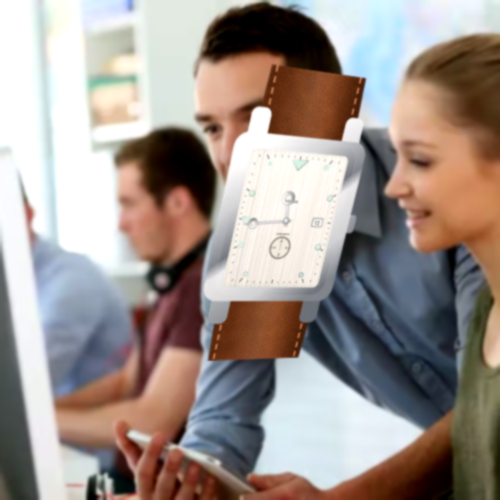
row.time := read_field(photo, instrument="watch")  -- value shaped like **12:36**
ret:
**11:44**
